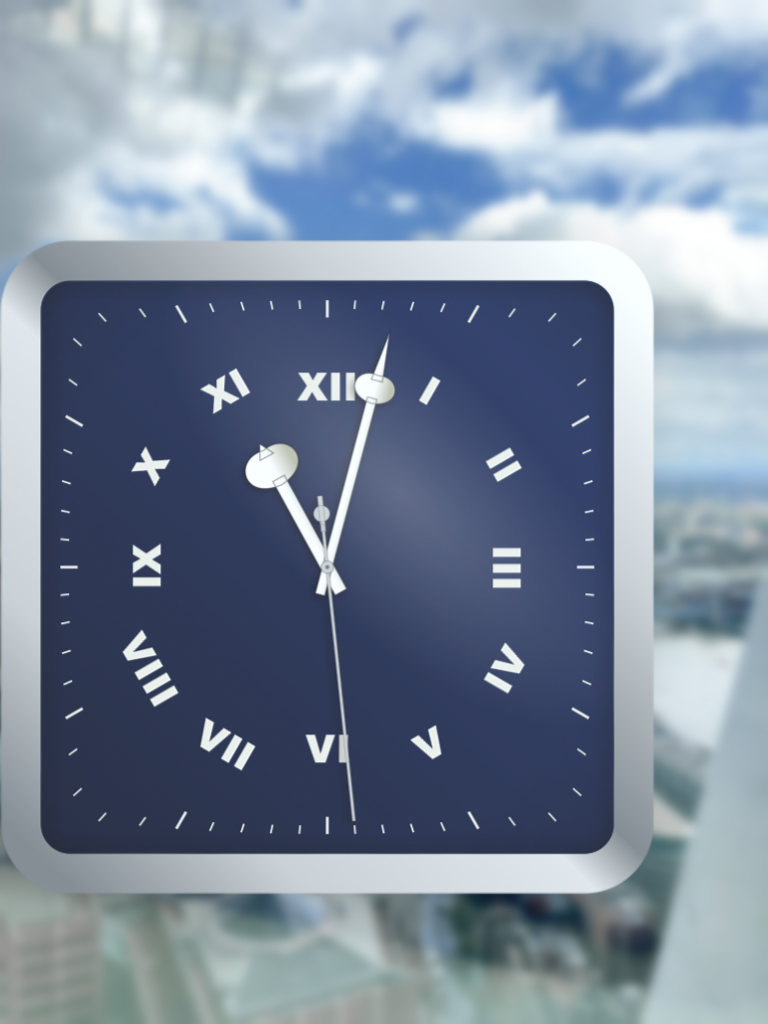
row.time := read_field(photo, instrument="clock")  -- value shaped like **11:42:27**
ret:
**11:02:29**
